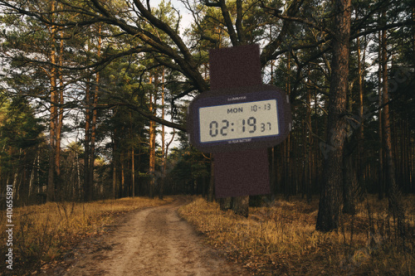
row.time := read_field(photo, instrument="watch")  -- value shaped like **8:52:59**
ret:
**2:19:37**
